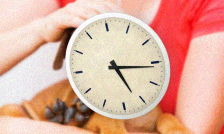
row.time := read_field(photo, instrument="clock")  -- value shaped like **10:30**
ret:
**5:16**
